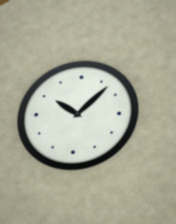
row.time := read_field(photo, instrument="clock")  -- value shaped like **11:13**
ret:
**10:07**
